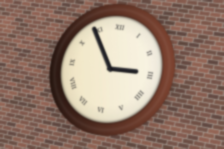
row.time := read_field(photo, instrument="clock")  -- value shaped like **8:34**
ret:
**2:54**
